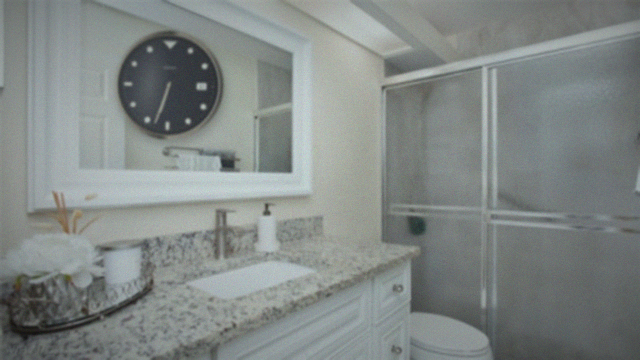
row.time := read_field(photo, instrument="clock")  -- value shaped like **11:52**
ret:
**6:33**
